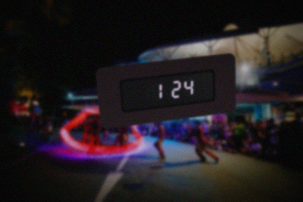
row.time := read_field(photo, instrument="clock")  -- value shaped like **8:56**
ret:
**1:24**
